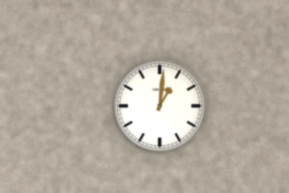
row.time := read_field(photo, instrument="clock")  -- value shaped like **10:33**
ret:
**1:01**
